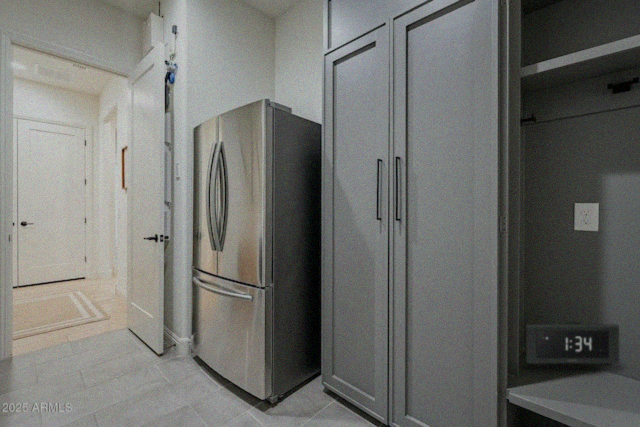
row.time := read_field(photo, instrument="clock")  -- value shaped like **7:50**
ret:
**1:34**
